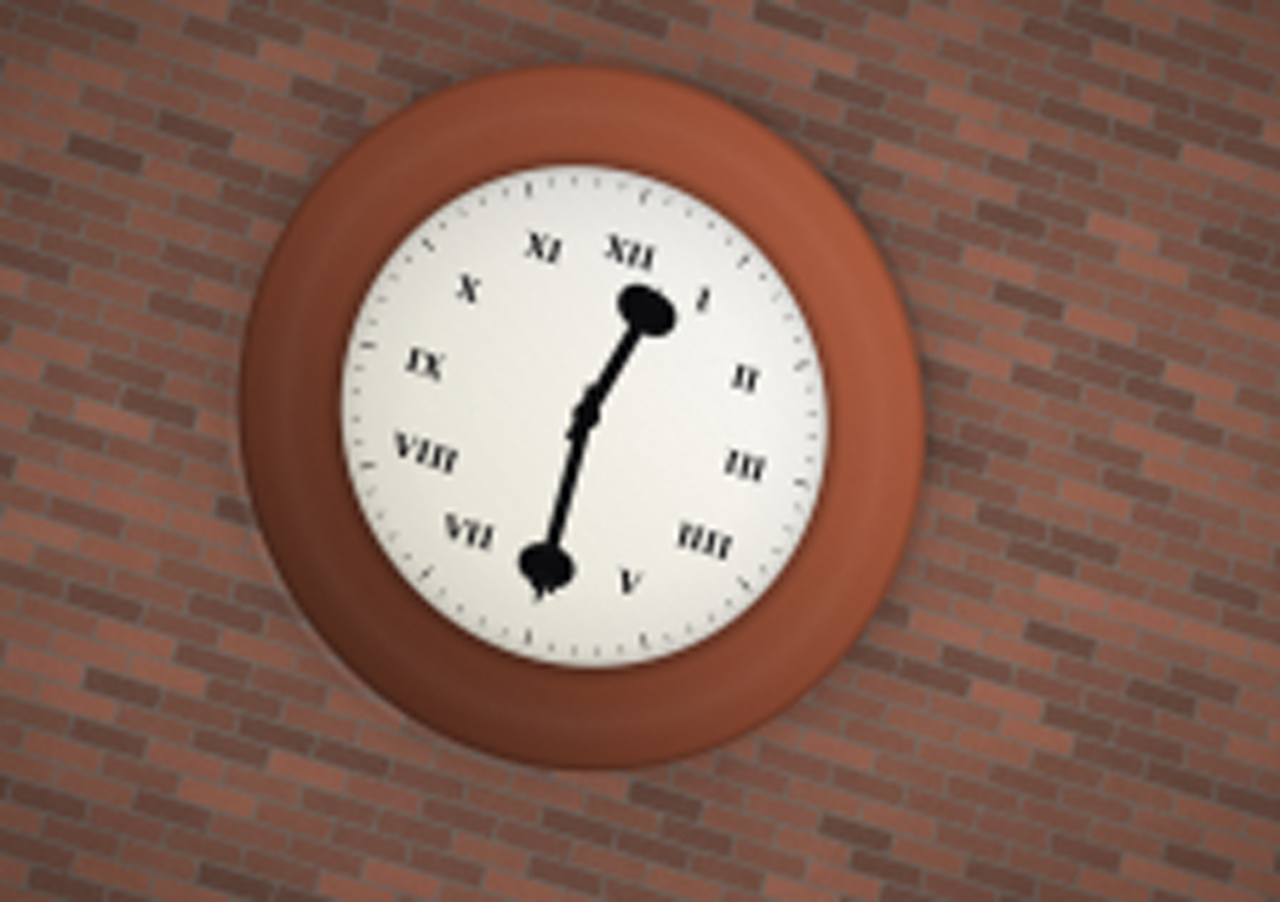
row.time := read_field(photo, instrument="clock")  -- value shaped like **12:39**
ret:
**12:30**
